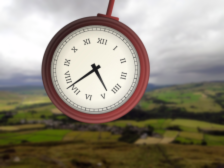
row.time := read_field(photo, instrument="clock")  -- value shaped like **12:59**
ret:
**4:37**
